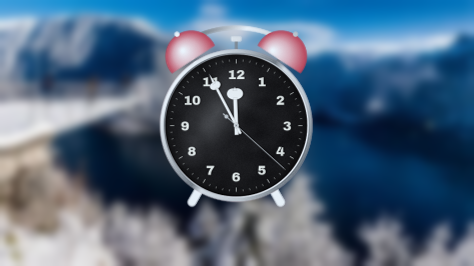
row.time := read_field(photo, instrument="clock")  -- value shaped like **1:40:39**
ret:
**11:55:22**
